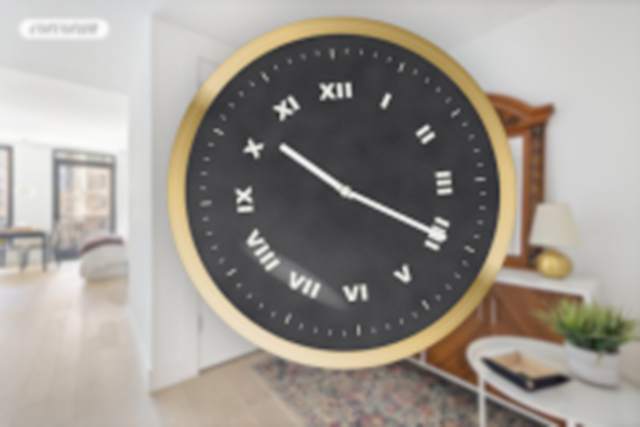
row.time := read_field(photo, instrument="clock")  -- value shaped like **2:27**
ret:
**10:20**
